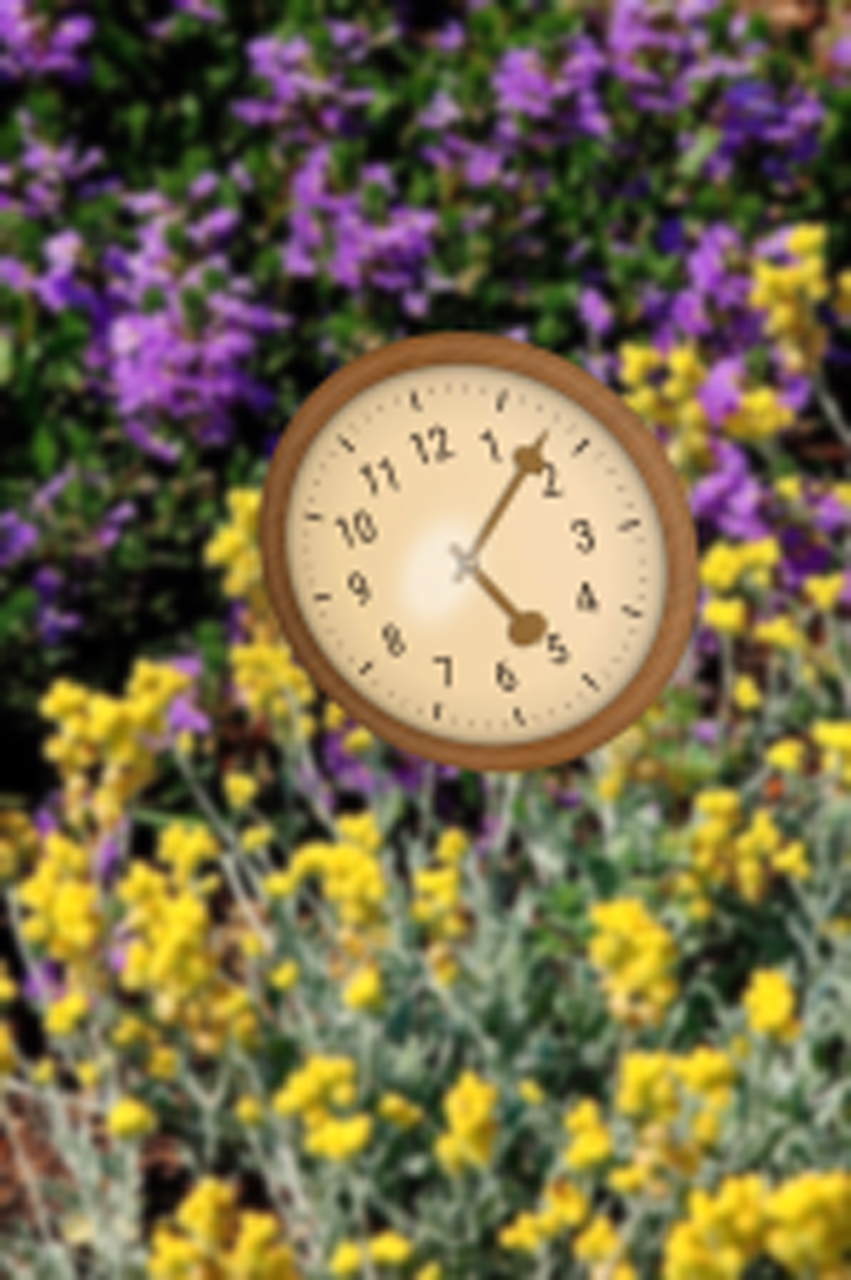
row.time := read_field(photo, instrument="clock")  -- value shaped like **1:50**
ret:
**5:08**
